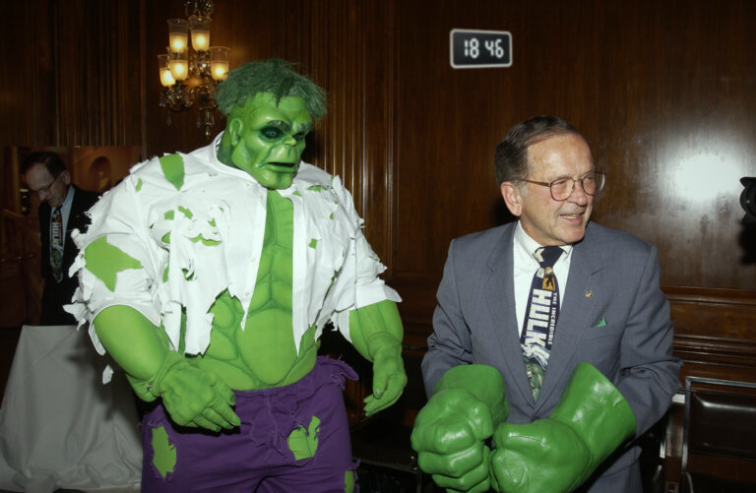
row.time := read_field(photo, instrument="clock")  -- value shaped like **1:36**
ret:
**18:46**
